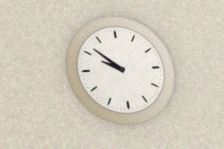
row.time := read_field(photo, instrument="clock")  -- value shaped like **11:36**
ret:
**9:52**
